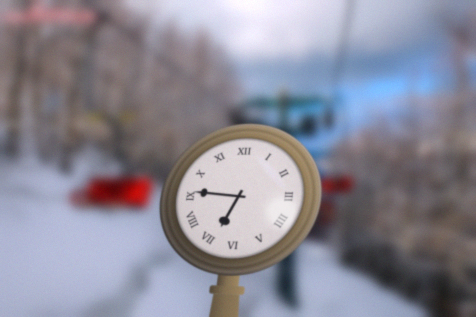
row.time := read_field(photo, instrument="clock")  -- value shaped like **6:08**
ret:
**6:46**
